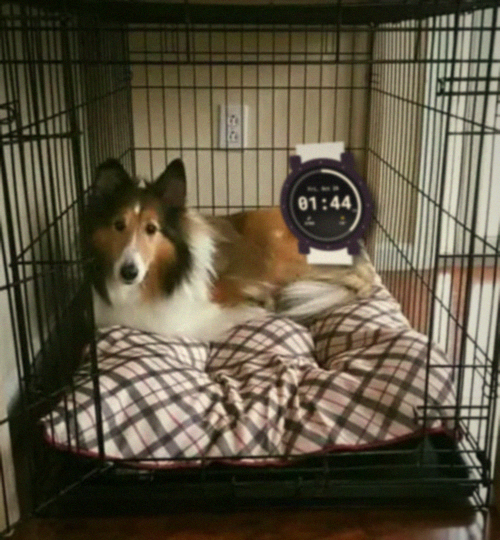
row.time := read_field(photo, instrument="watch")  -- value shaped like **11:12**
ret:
**1:44**
